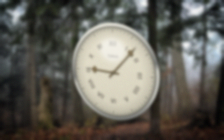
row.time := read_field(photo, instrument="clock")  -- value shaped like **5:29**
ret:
**9:07**
